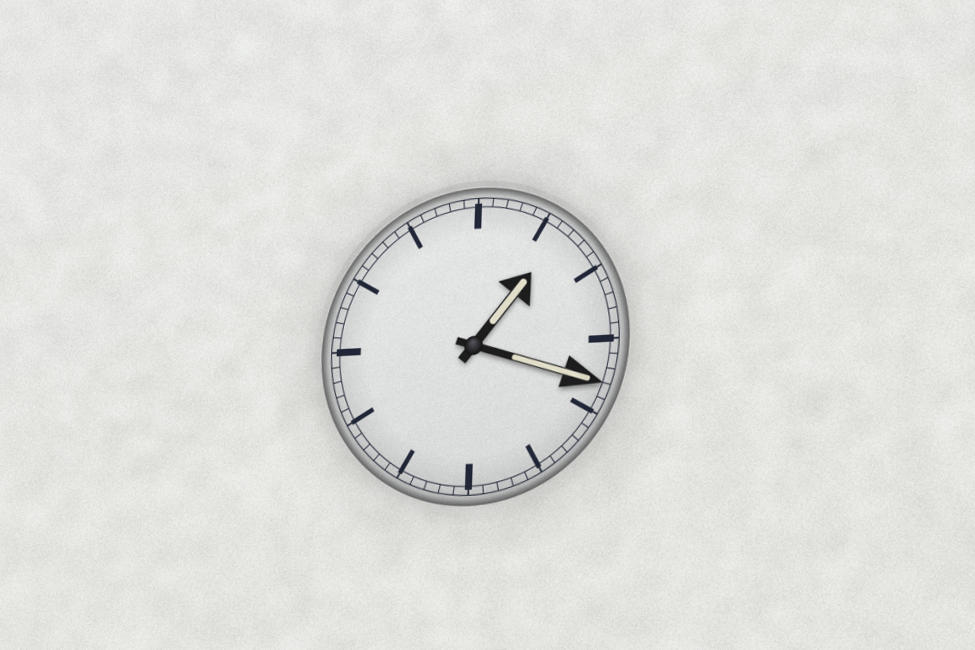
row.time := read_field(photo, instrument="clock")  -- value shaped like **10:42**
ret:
**1:18**
